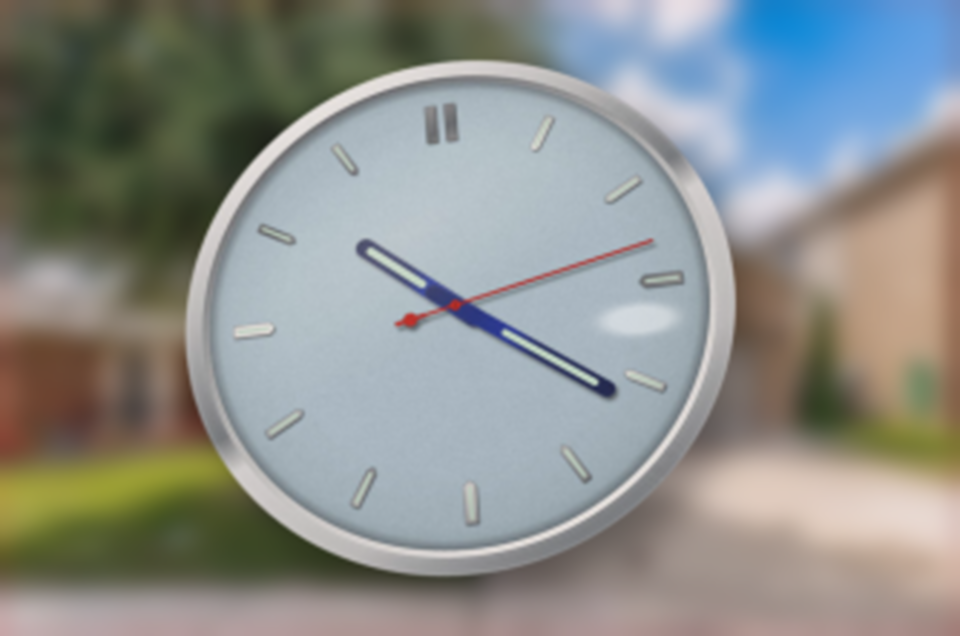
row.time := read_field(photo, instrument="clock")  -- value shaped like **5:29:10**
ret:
**10:21:13**
